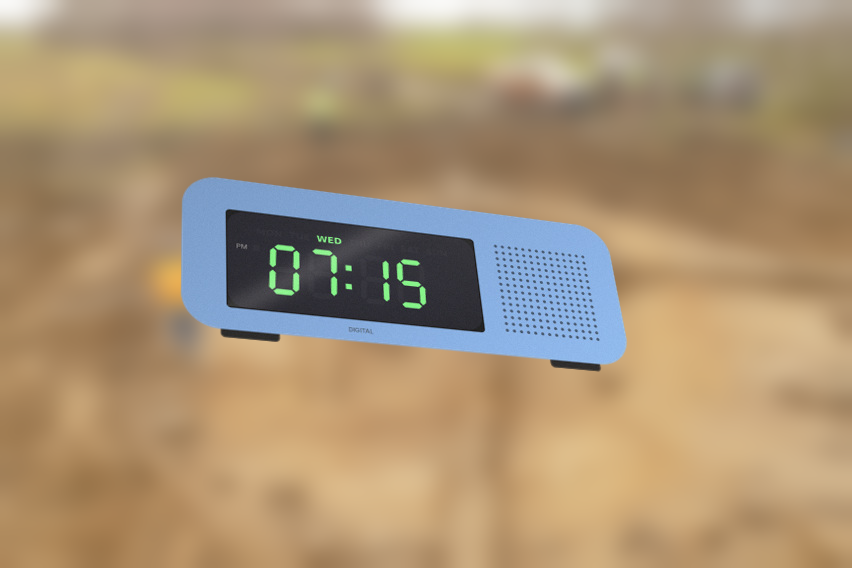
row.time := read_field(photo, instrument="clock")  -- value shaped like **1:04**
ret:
**7:15**
